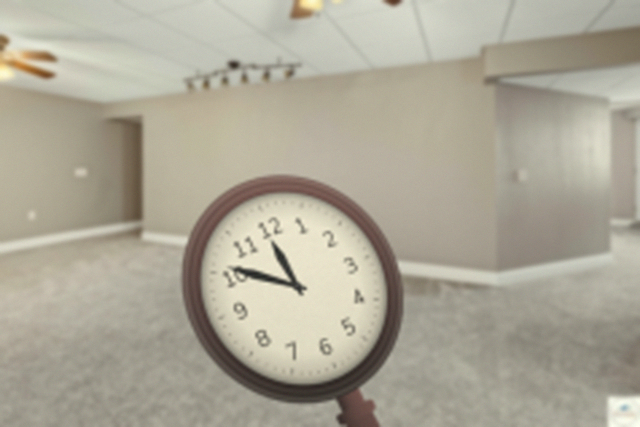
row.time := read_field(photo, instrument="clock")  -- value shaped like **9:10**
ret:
**11:51**
